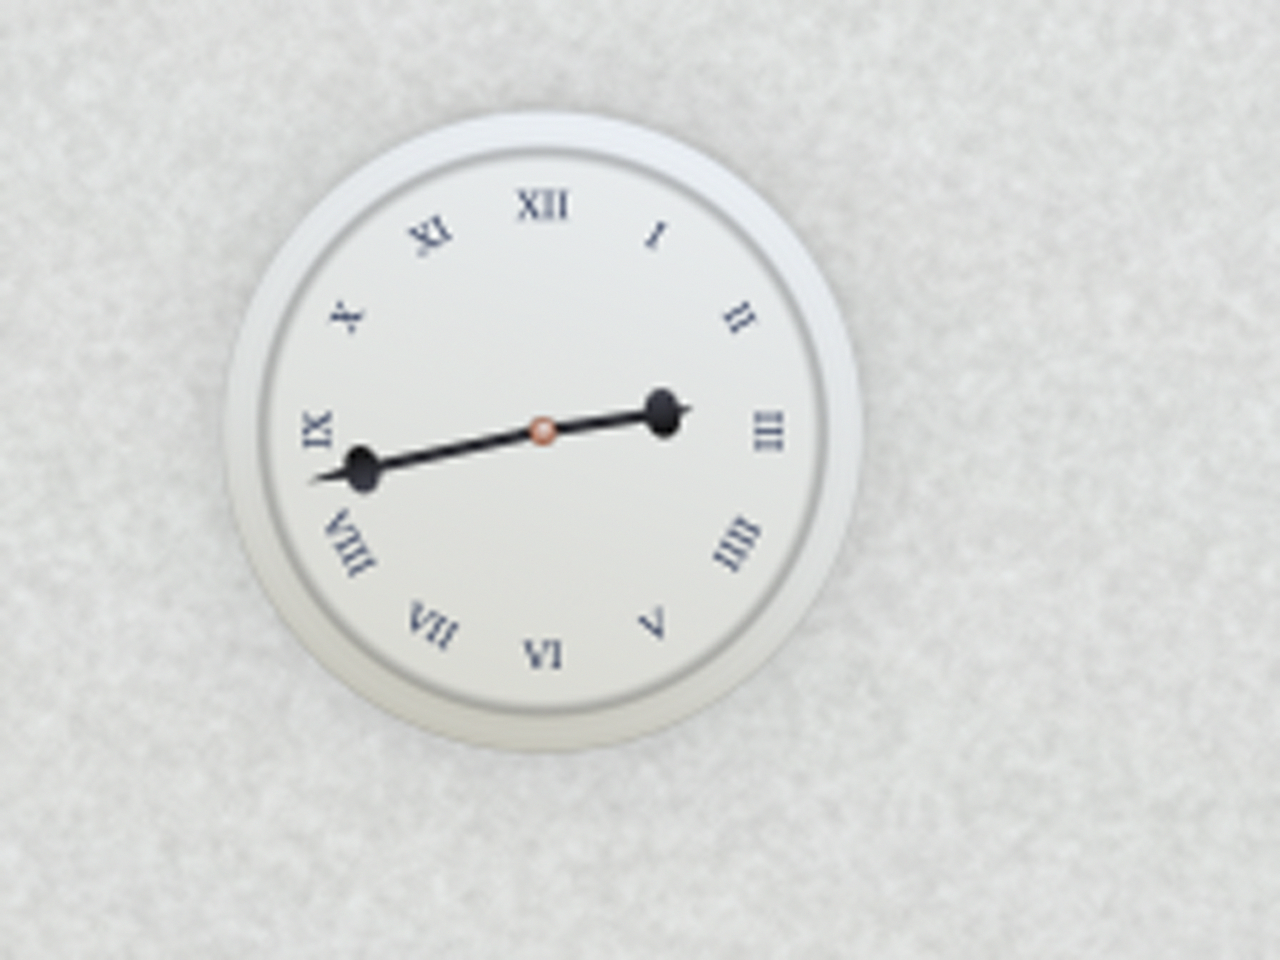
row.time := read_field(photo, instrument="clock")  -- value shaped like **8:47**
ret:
**2:43**
